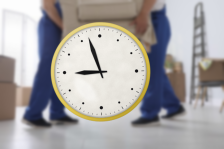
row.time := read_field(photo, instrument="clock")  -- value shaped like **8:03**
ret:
**8:57**
